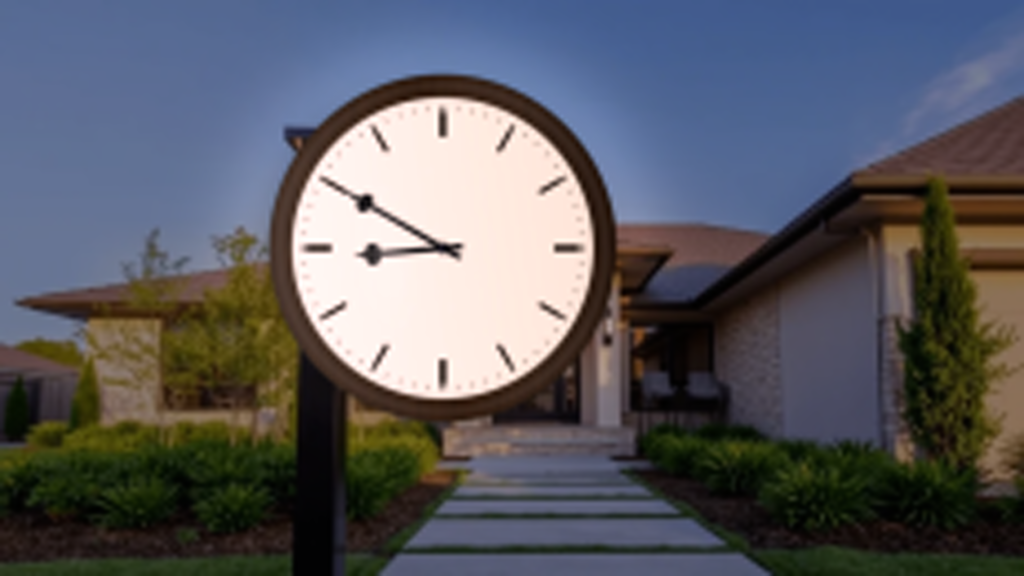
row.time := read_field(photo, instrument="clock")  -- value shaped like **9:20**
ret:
**8:50**
